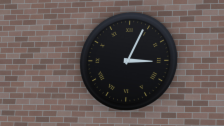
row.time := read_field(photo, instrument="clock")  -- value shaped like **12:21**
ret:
**3:04**
